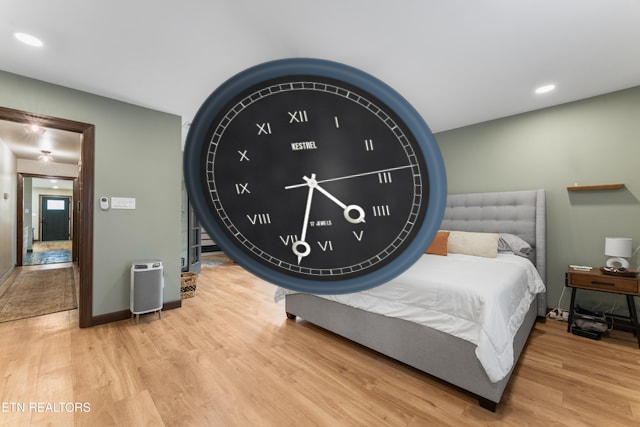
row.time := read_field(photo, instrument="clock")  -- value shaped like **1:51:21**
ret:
**4:33:14**
